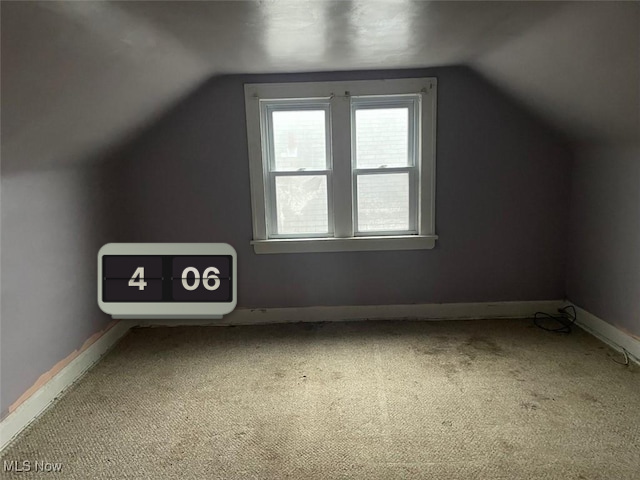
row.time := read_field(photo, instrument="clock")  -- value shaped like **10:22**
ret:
**4:06**
